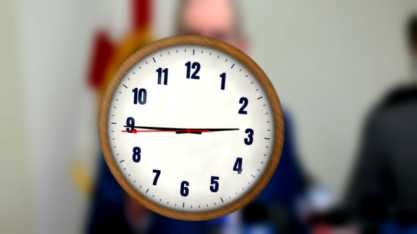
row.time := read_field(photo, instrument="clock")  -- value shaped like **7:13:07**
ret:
**2:44:44**
